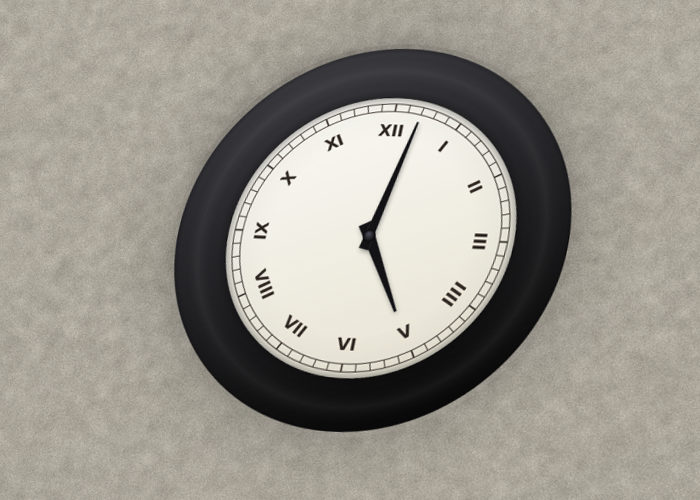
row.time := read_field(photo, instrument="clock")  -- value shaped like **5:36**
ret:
**5:02**
